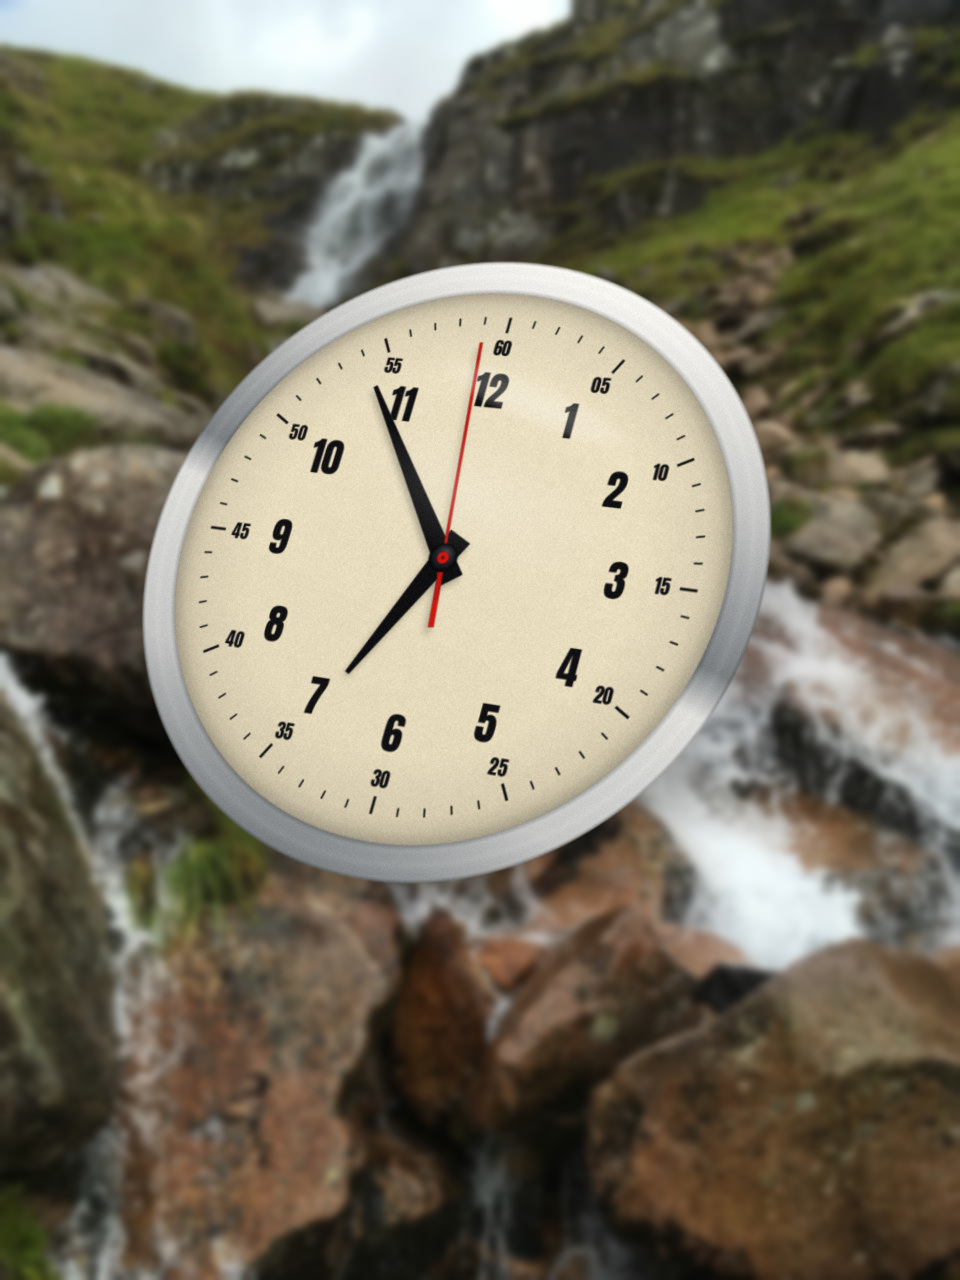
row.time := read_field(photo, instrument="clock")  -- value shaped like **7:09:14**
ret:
**6:53:59**
